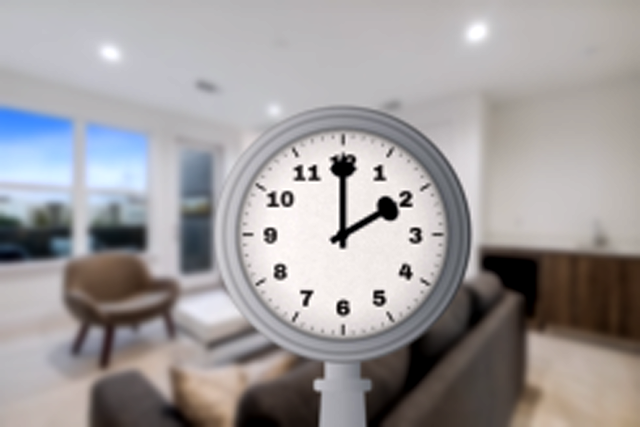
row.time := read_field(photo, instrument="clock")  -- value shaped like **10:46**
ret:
**2:00**
